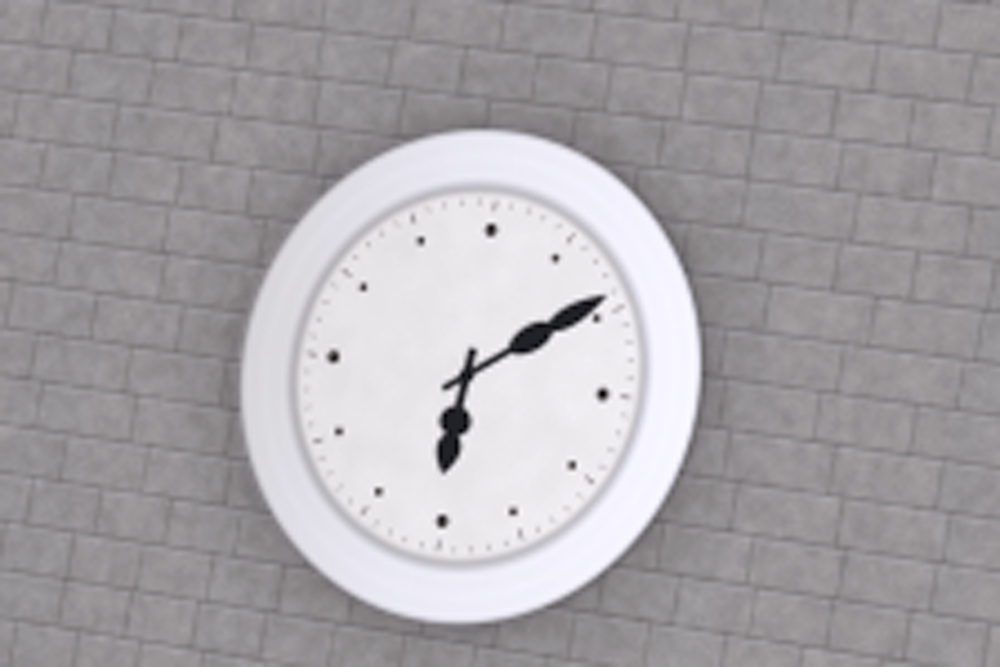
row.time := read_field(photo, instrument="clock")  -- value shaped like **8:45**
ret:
**6:09**
